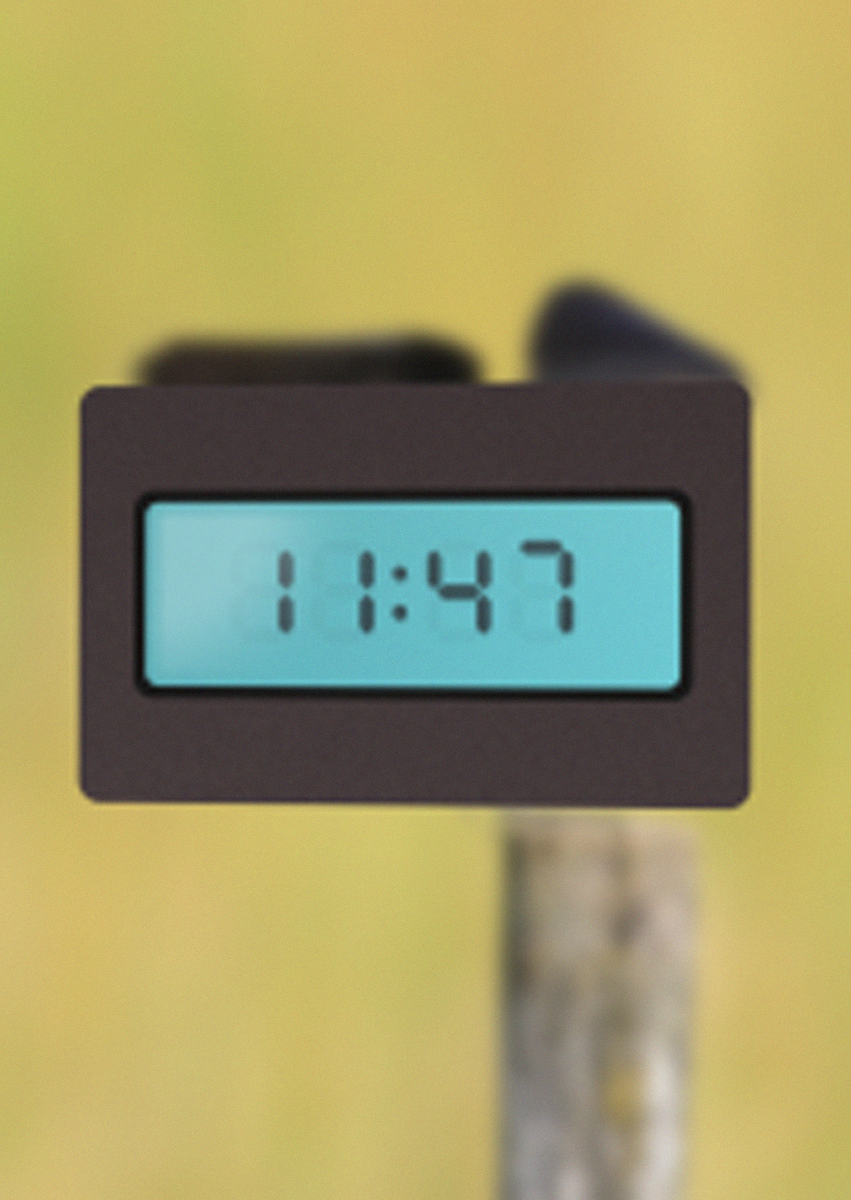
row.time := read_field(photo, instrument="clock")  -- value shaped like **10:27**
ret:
**11:47**
